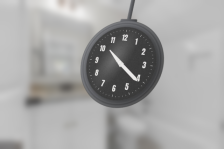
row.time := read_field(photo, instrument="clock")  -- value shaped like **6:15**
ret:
**10:21**
